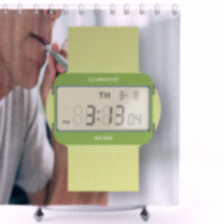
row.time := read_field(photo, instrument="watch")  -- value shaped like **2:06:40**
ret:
**3:13:04**
